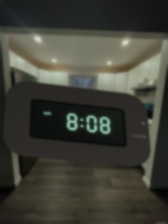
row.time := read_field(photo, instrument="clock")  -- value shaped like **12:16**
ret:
**8:08**
